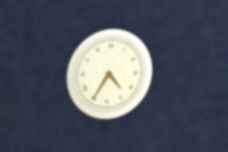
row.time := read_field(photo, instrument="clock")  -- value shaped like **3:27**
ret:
**4:35**
